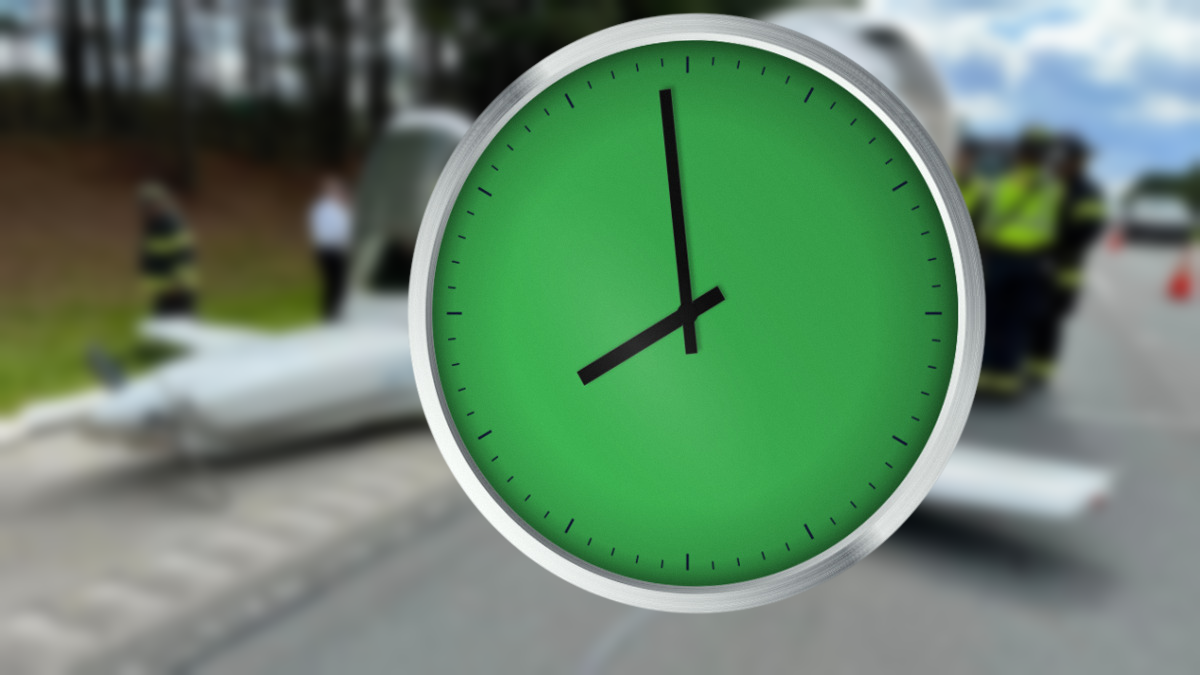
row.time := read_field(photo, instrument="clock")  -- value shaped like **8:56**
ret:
**7:59**
